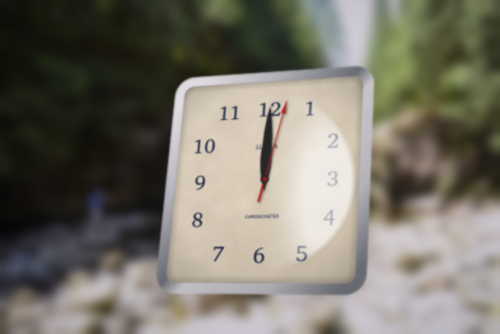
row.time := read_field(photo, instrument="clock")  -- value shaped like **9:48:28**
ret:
**12:00:02**
